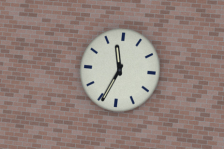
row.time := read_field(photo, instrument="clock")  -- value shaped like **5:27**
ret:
**11:34**
